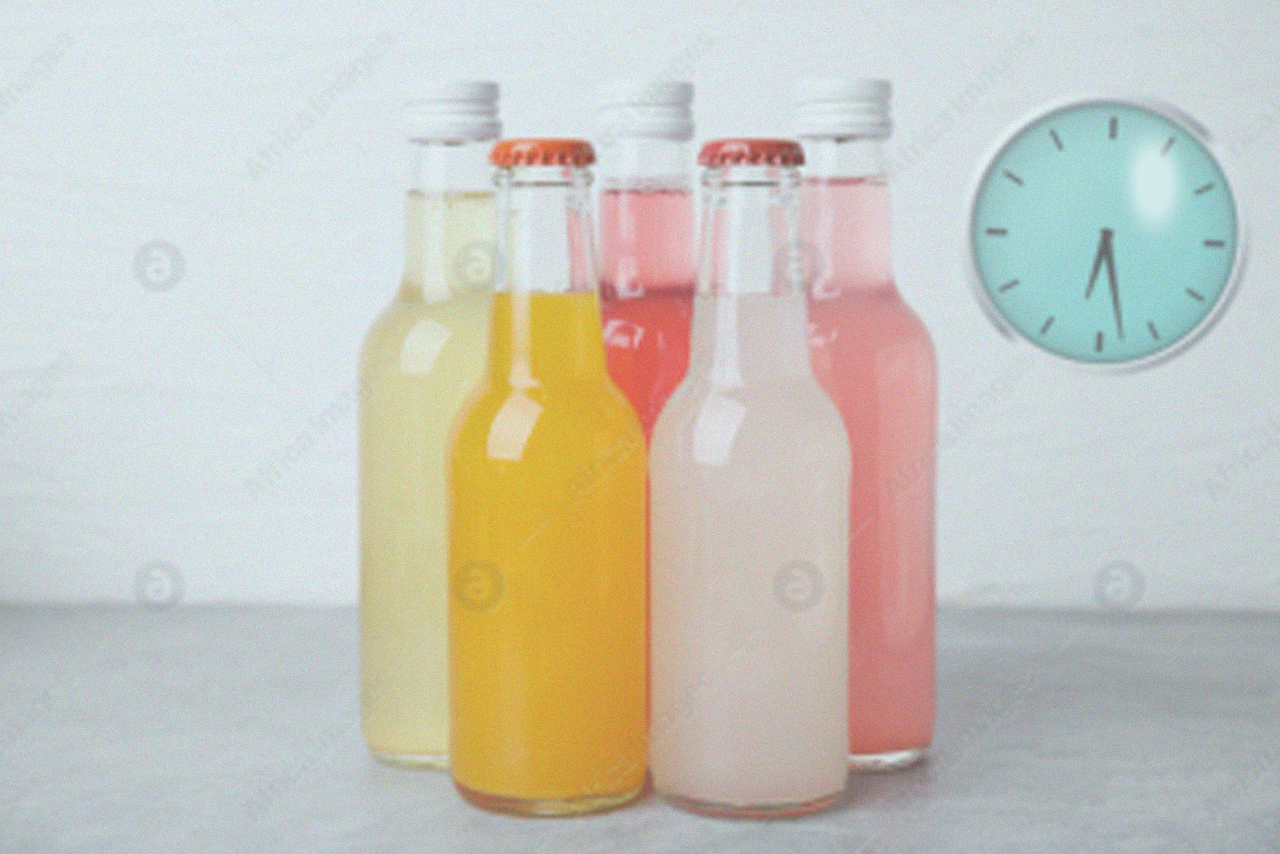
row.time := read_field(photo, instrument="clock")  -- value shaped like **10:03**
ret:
**6:28**
